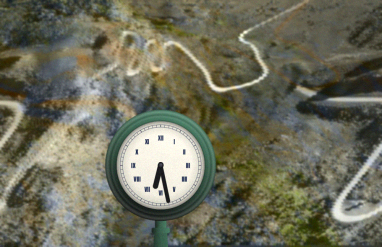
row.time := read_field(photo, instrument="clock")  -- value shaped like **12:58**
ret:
**6:28**
